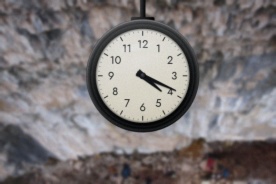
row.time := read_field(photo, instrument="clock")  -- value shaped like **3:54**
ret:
**4:19**
